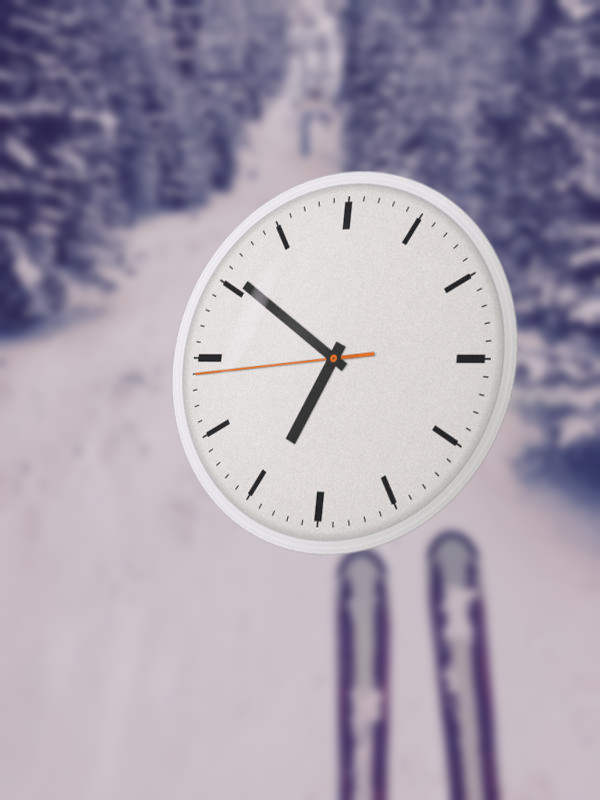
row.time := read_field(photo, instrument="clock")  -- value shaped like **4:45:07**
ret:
**6:50:44**
